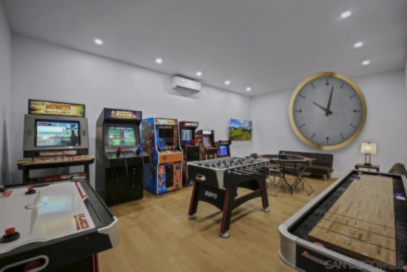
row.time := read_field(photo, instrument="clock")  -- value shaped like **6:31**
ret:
**10:02**
